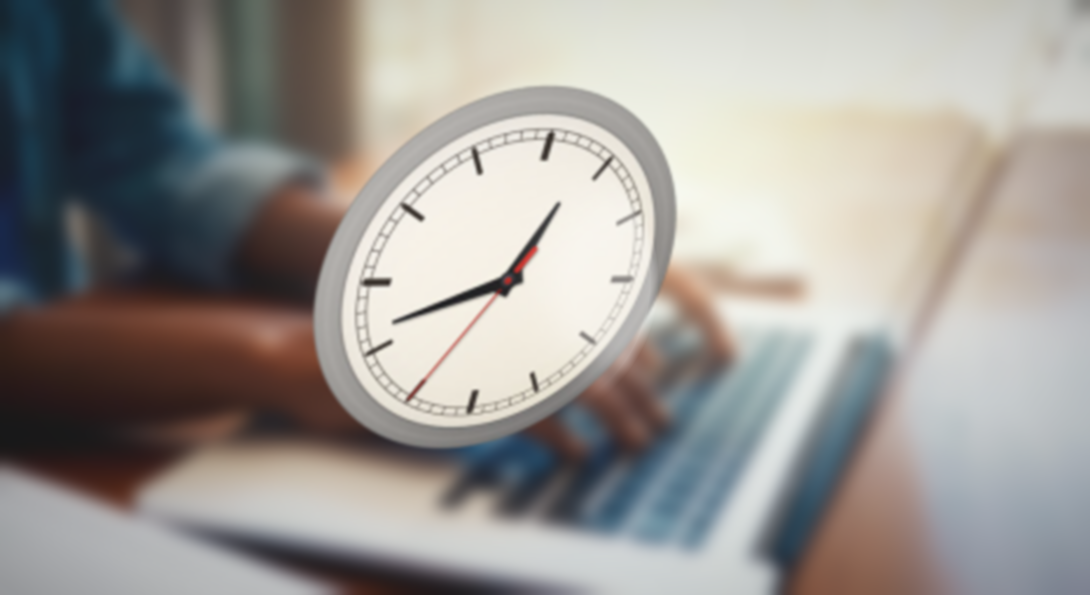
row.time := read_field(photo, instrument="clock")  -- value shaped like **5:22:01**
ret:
**12:41:35**
